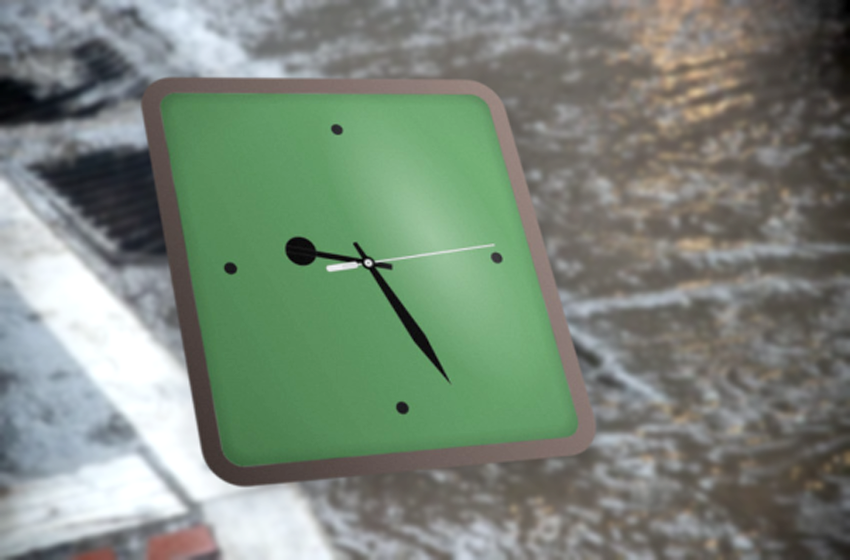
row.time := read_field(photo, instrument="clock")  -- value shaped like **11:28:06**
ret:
**9:26:14**
